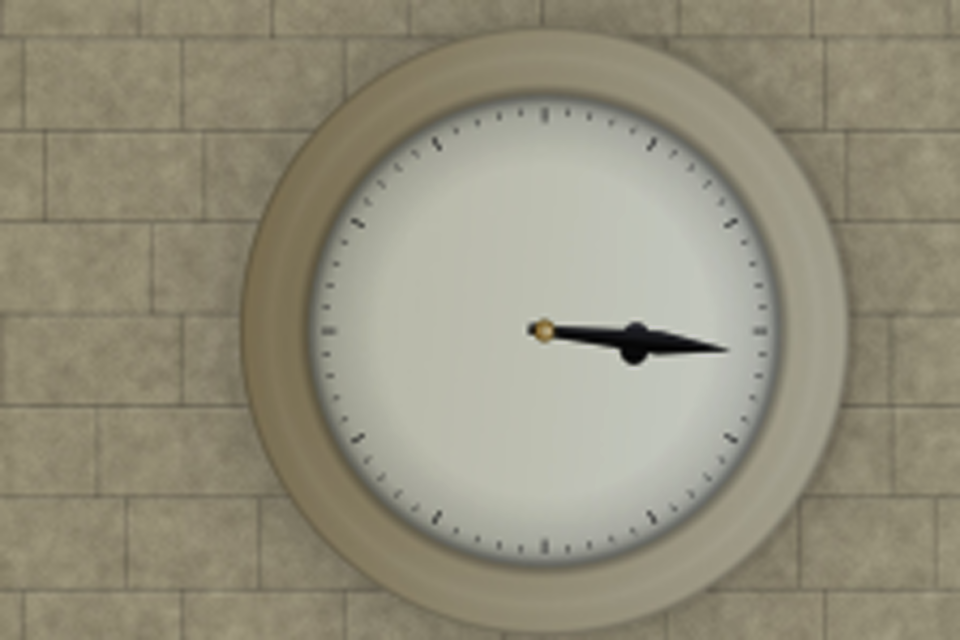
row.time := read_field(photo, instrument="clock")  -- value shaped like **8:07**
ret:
**3:16**
